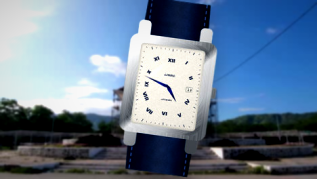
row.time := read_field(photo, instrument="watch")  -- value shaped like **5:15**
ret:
**4:48**
